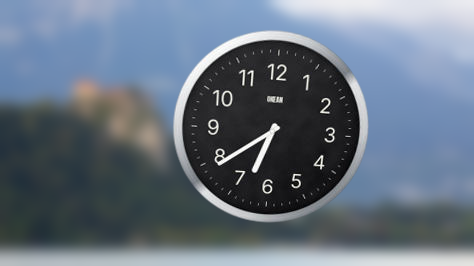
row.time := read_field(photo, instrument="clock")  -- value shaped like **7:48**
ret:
**6:39**
